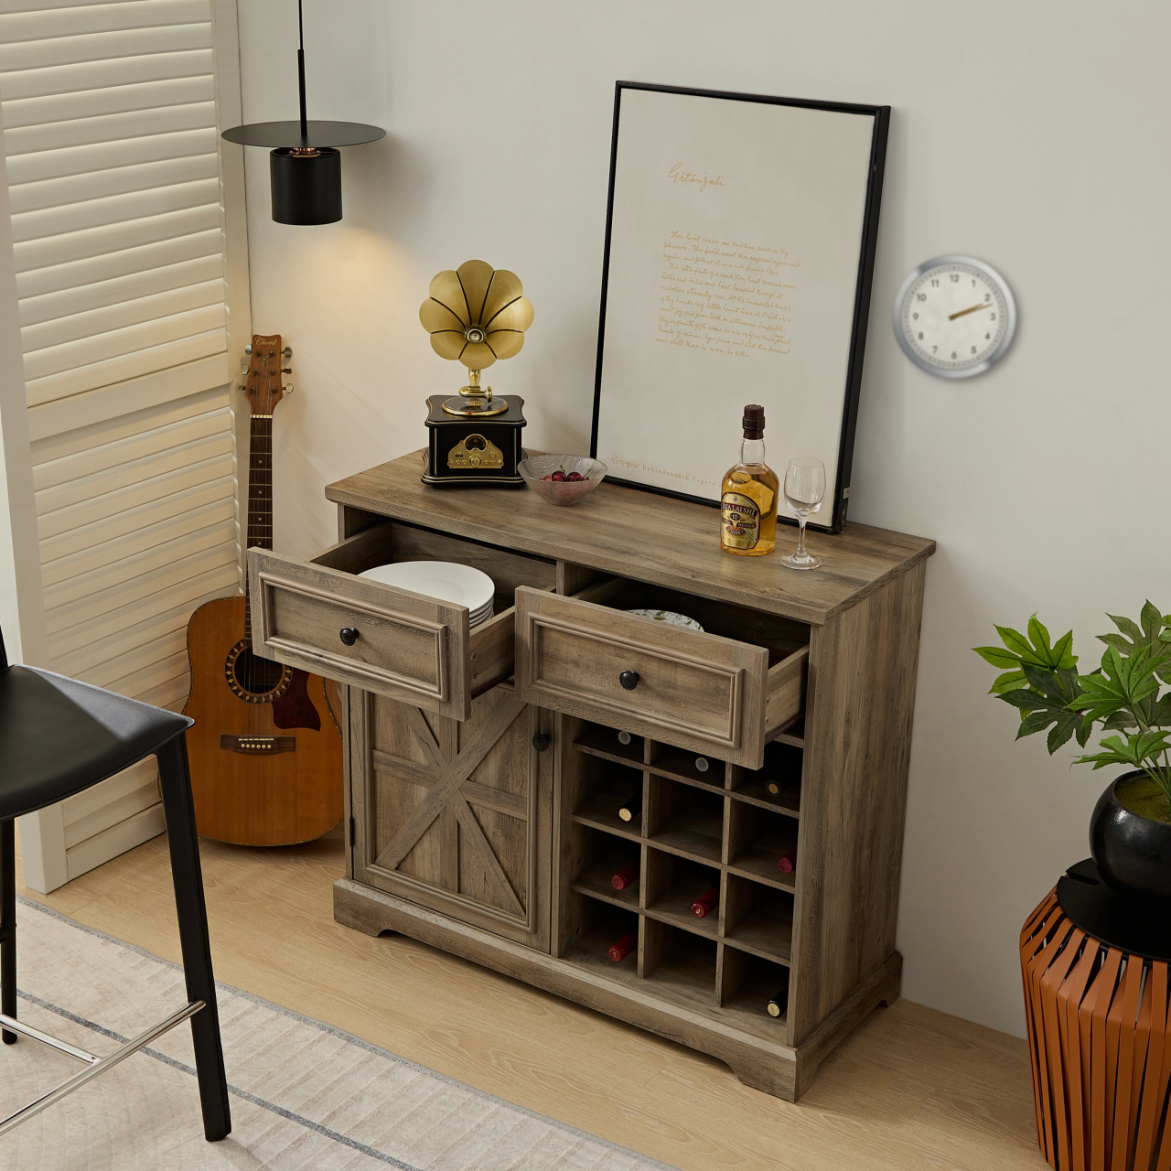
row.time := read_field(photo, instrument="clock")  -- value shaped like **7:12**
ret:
**2:12**
